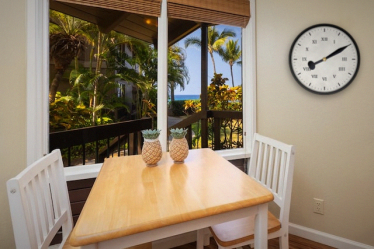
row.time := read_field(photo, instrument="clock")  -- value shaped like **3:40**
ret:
**8:10**
